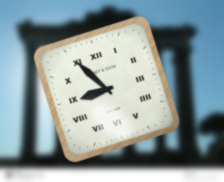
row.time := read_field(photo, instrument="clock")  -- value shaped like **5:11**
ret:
**8:55**
